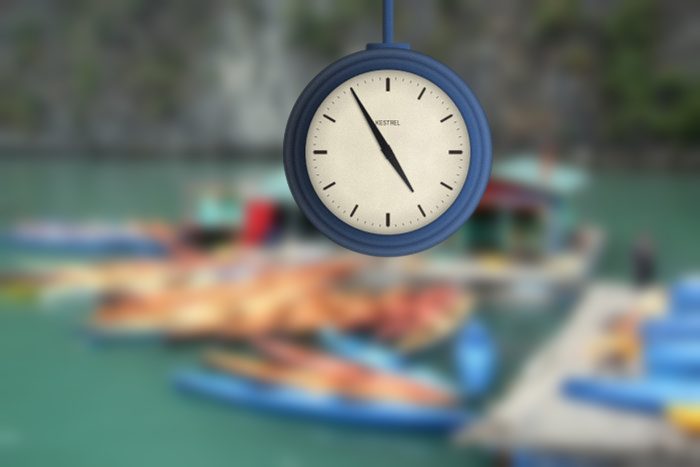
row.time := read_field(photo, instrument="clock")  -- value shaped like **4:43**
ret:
**4:55**
